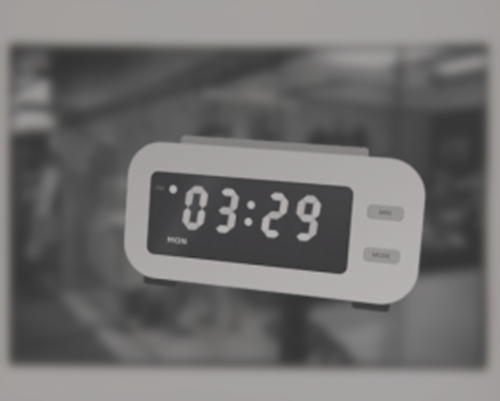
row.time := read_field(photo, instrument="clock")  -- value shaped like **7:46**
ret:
**3:29**
